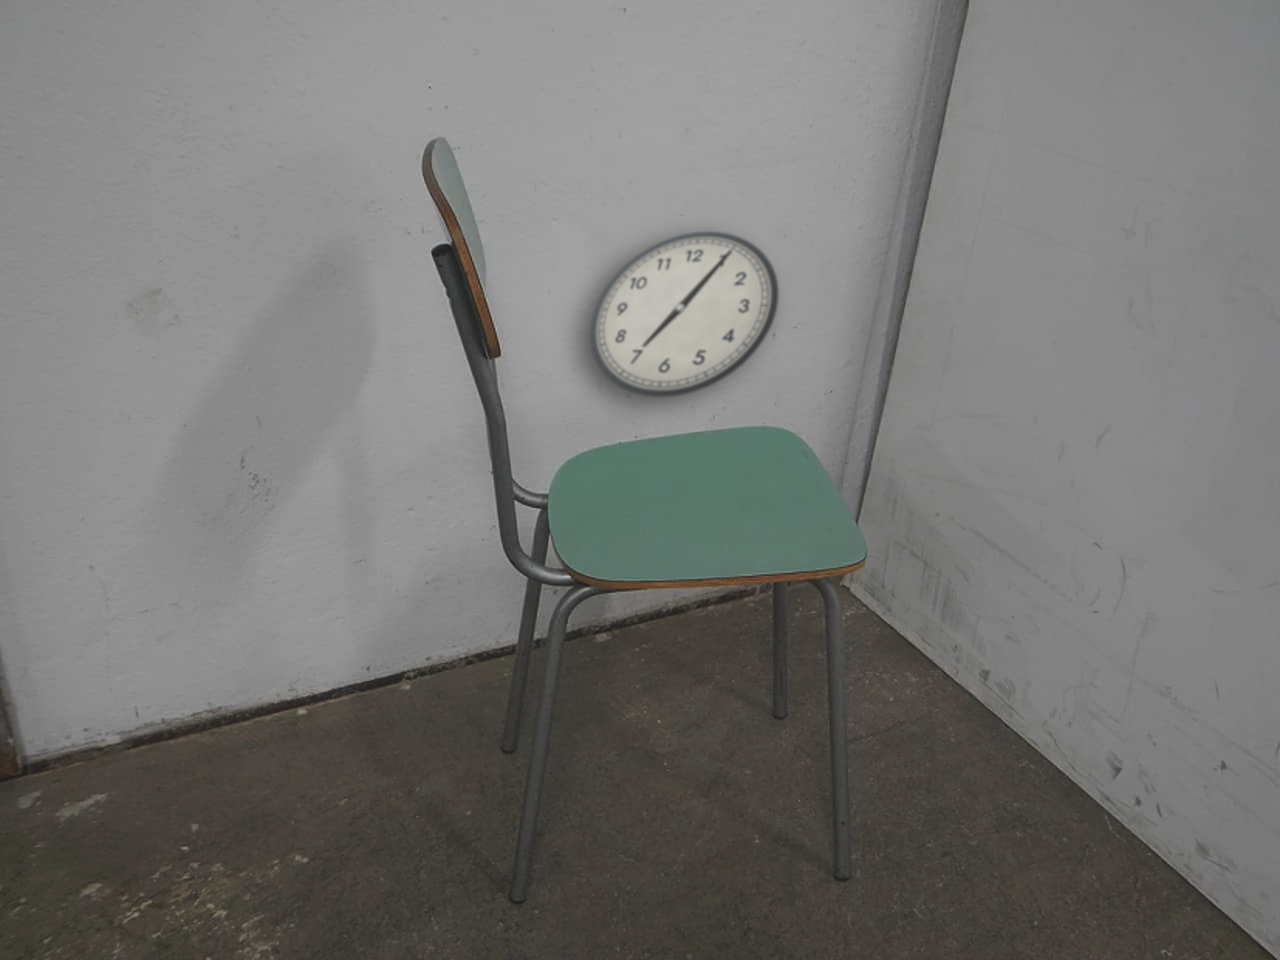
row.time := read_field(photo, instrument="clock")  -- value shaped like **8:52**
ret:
**7:05**
